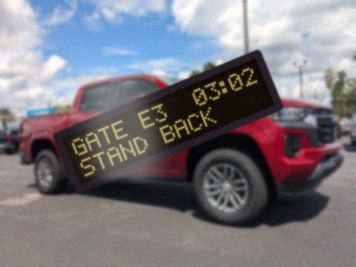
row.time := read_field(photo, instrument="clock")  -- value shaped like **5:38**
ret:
**3:02**
